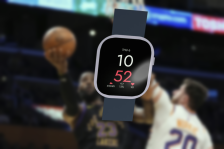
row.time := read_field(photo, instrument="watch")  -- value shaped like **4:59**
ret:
**10:52**
